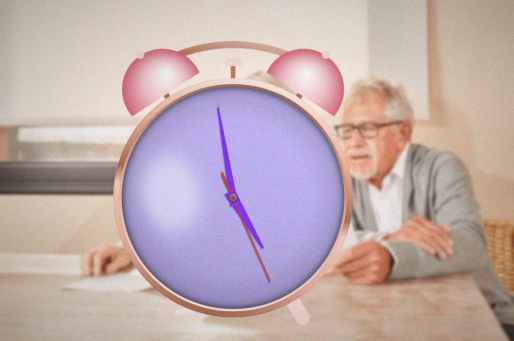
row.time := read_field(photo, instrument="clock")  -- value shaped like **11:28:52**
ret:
**4:58:26**
